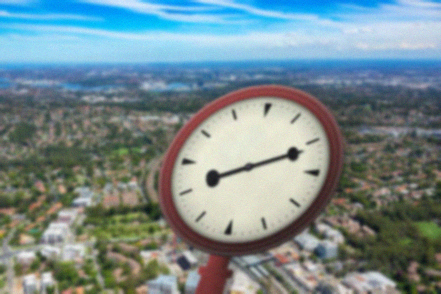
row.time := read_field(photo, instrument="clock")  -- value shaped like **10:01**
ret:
**8:11**
